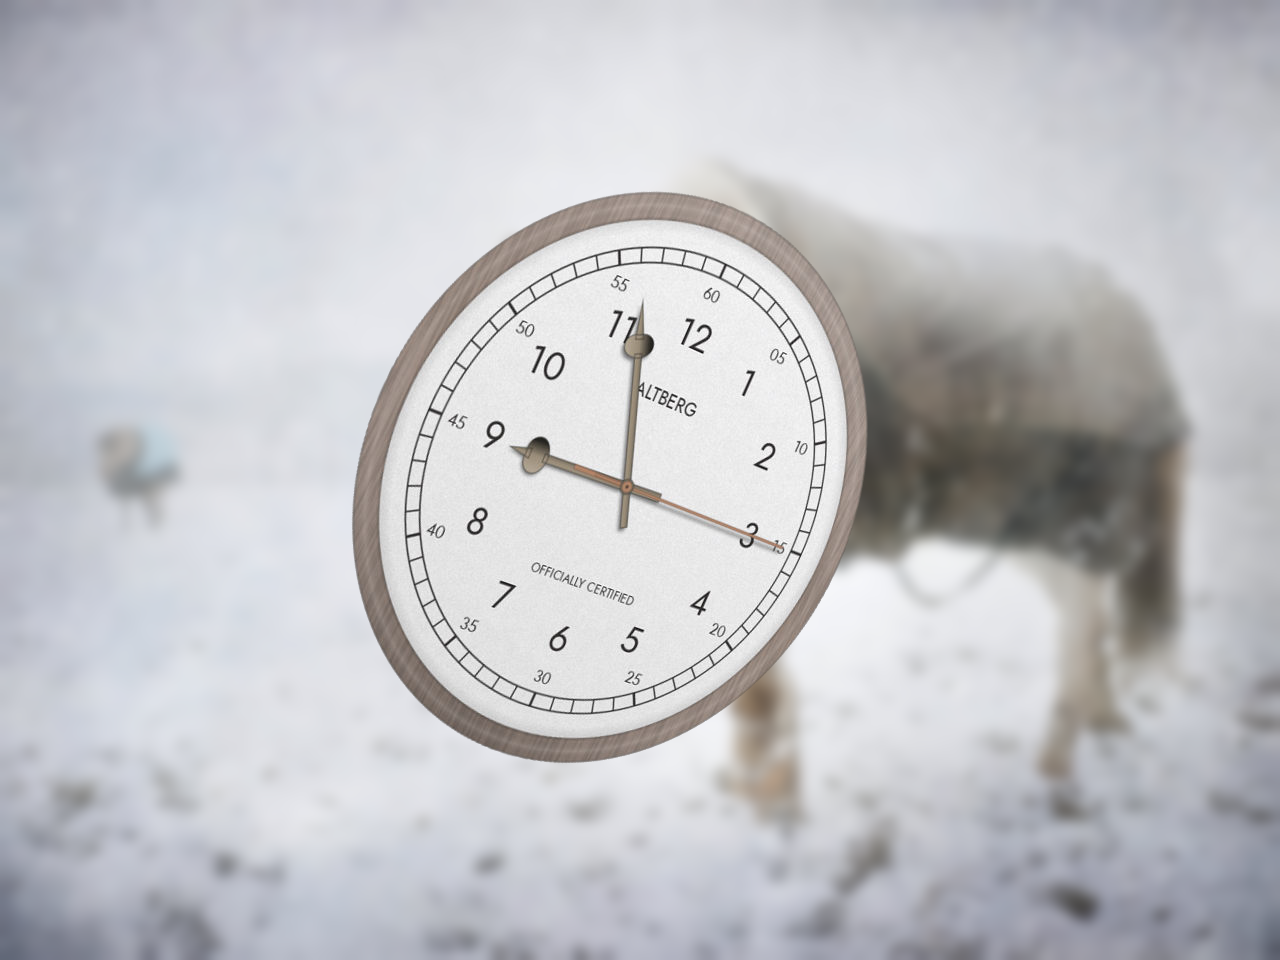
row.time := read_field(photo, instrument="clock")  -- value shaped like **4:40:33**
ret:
**8:56:15**
